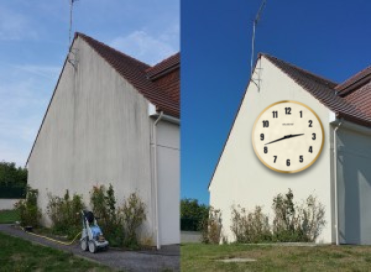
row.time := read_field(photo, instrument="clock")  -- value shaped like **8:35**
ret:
**2:42**
